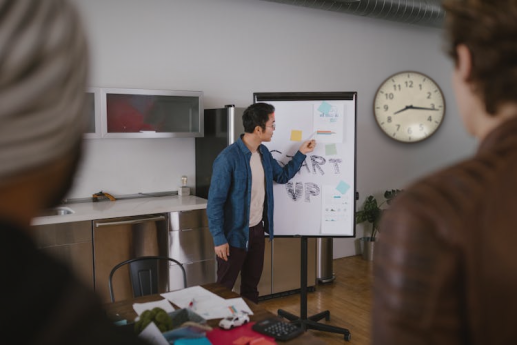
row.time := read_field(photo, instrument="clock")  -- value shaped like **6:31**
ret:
**8:16**
